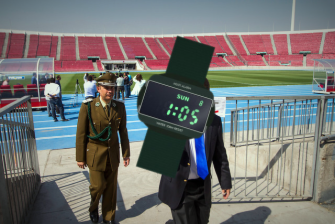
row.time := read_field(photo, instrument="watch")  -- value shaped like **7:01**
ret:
**1:05**
